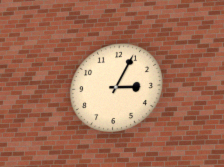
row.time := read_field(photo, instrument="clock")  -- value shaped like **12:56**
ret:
**3:04**
